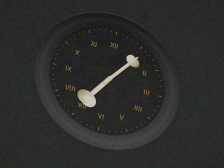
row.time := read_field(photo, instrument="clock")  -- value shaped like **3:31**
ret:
**7:06**
